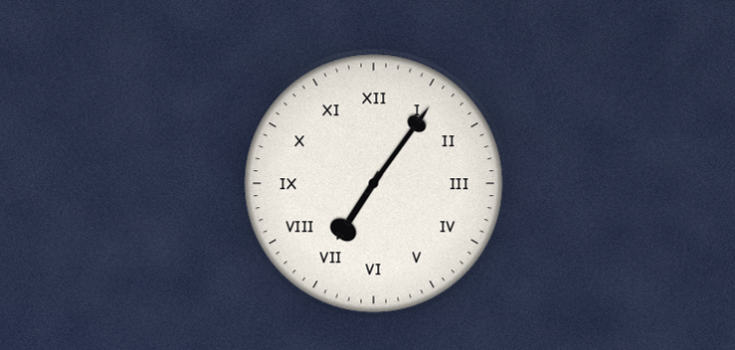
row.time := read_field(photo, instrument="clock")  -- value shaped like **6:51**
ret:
**7:06**
